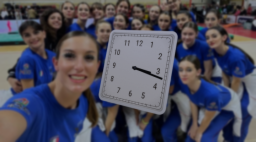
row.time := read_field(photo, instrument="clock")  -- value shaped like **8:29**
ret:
**3:17**
